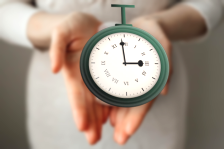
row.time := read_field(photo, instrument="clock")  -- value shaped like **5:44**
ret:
**2:59**
